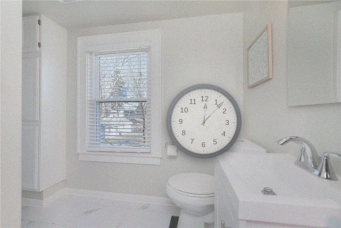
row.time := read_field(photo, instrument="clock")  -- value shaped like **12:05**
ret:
**12:07**
